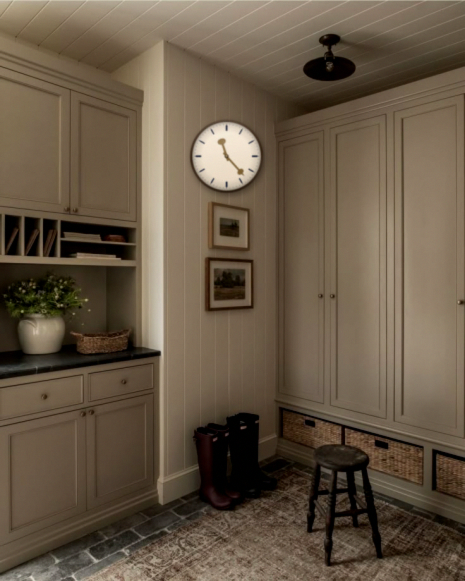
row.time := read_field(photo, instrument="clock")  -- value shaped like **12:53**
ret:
**11:23**
